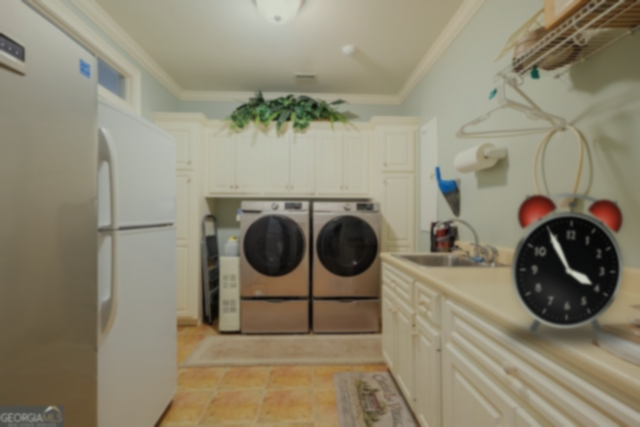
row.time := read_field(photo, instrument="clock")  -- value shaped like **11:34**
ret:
**3:55**
